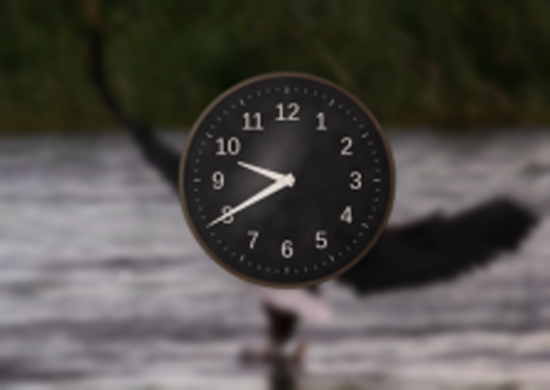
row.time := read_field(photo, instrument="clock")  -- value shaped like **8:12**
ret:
**9:40**
